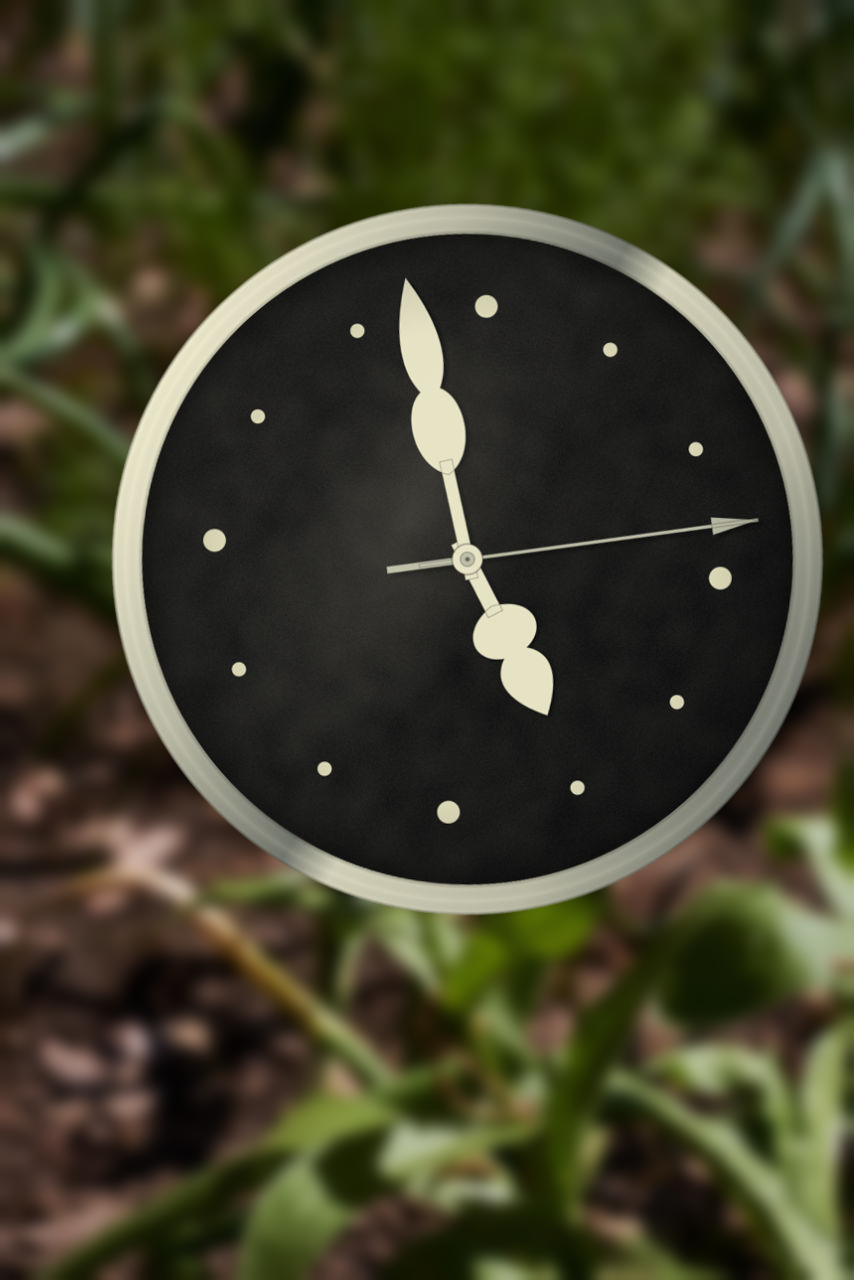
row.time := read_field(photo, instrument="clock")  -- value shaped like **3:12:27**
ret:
**4:57:13**
